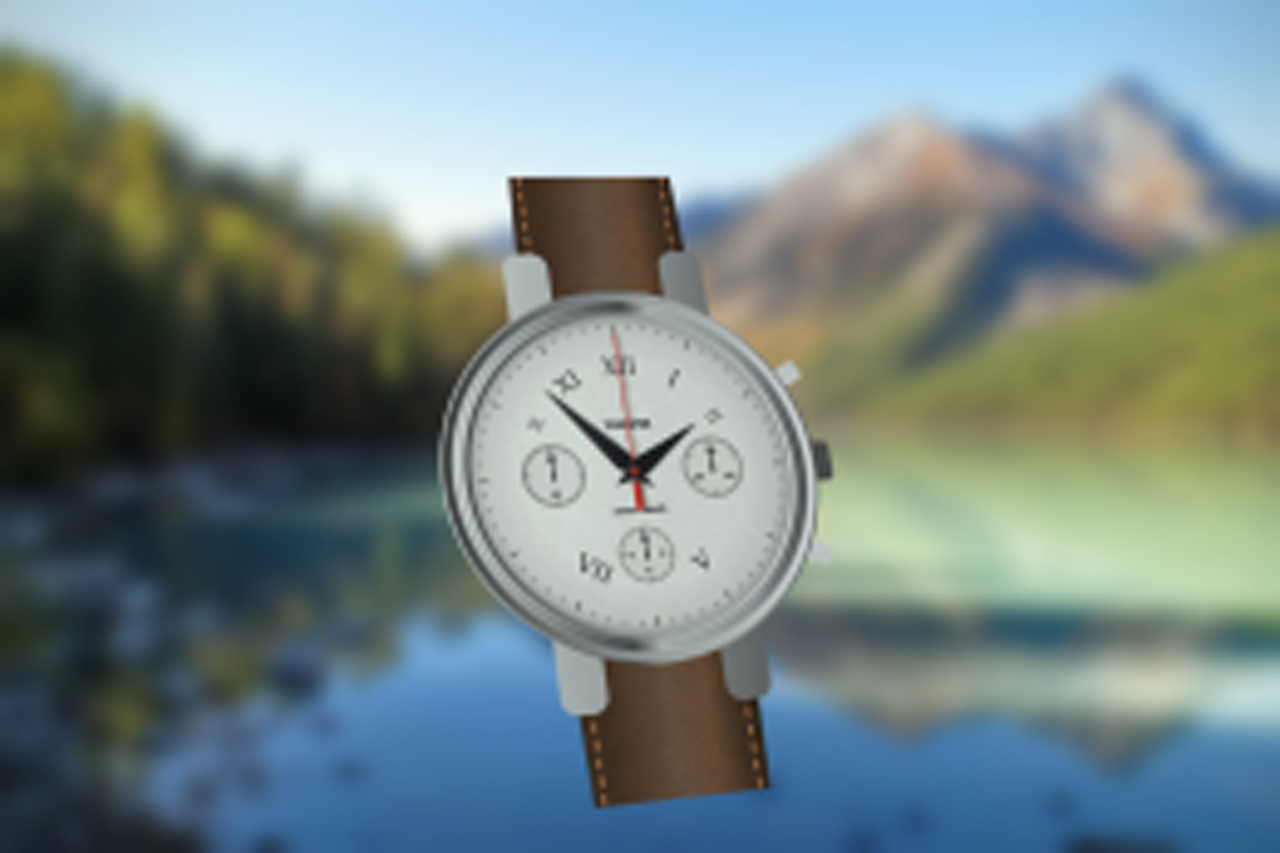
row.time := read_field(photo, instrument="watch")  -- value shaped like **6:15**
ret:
**1:53**
